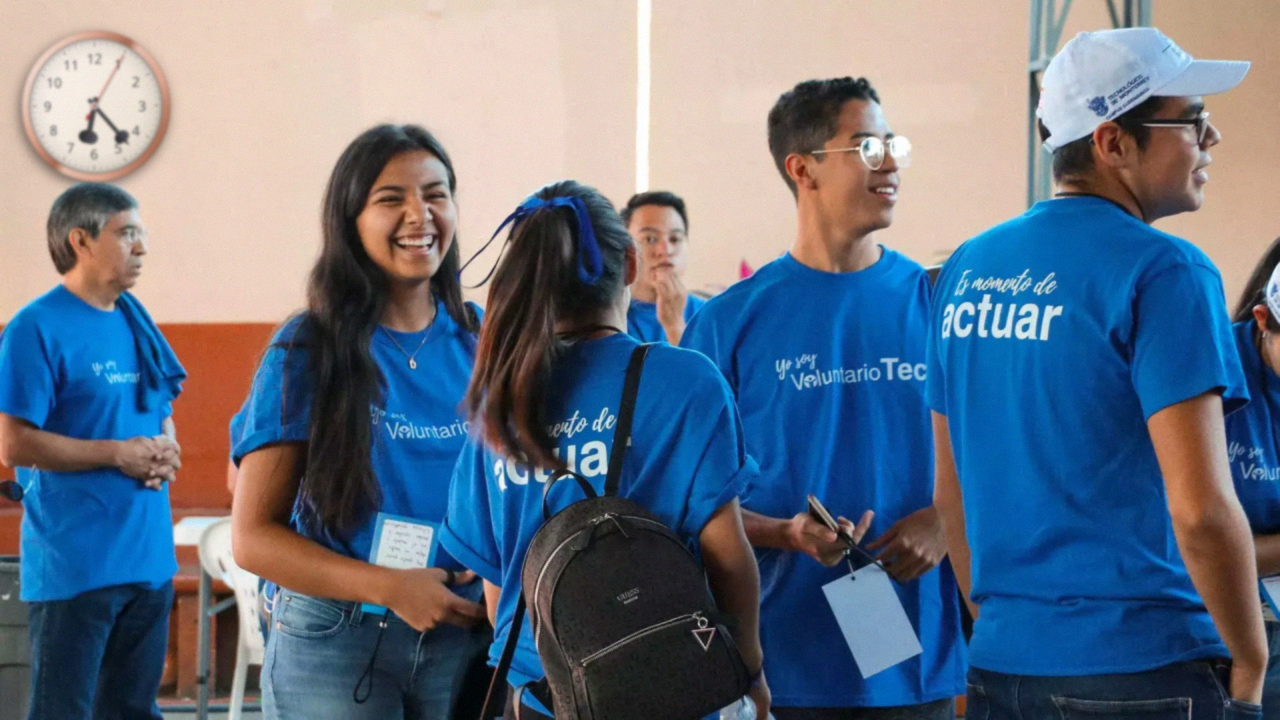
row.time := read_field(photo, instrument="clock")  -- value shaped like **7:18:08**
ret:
**6:23:05**
